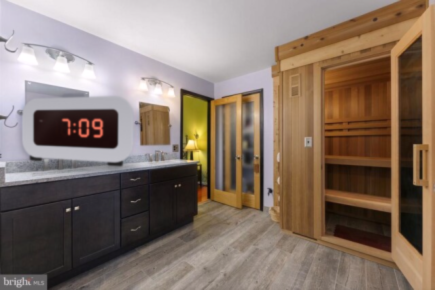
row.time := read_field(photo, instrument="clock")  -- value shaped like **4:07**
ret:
**7:09**
